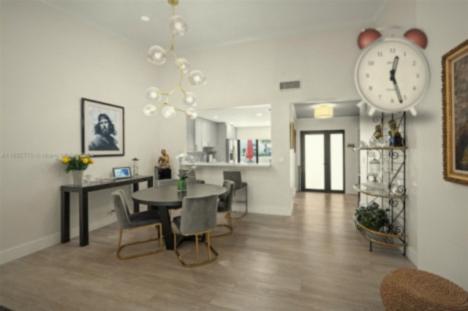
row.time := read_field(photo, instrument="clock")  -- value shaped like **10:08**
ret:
**12:27**
